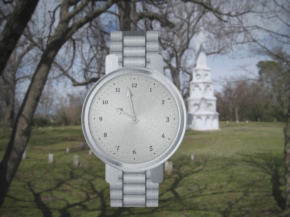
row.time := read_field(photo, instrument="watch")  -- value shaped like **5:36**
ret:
**9:58**
